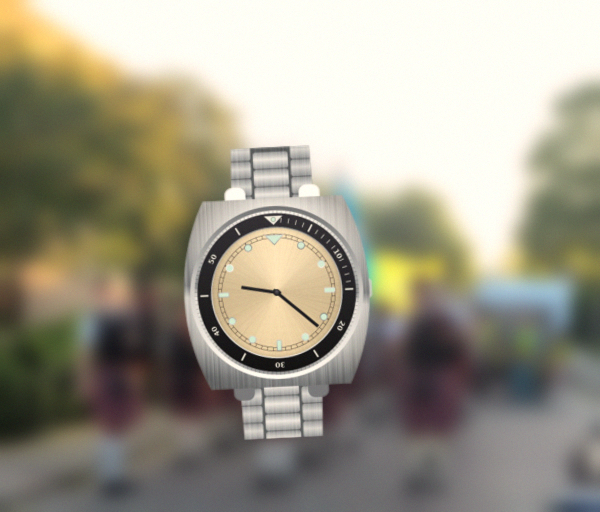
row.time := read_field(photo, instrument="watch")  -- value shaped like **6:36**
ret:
**9:22**
